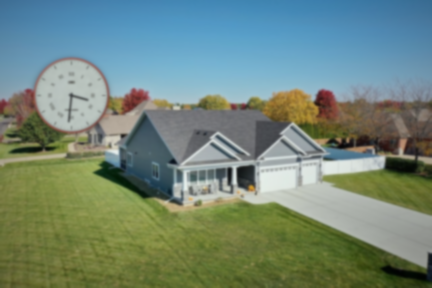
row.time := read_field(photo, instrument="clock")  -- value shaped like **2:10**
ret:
**3:31**
